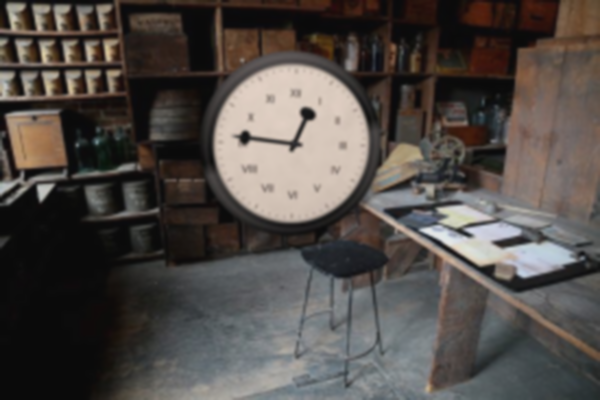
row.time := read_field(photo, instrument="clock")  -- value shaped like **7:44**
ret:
**12:46**
